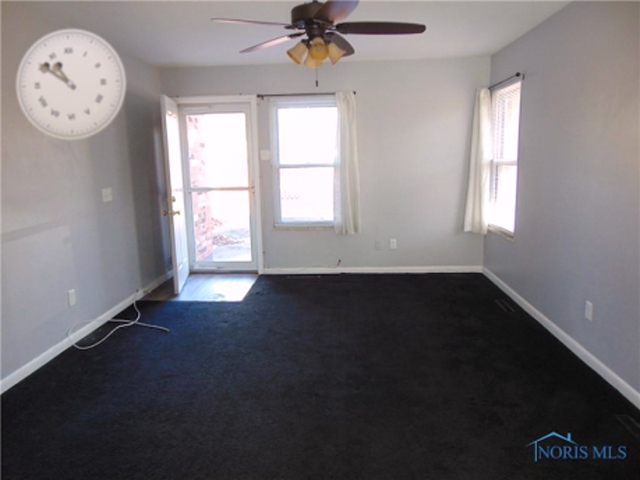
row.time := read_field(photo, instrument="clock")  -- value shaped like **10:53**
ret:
**10:51**
